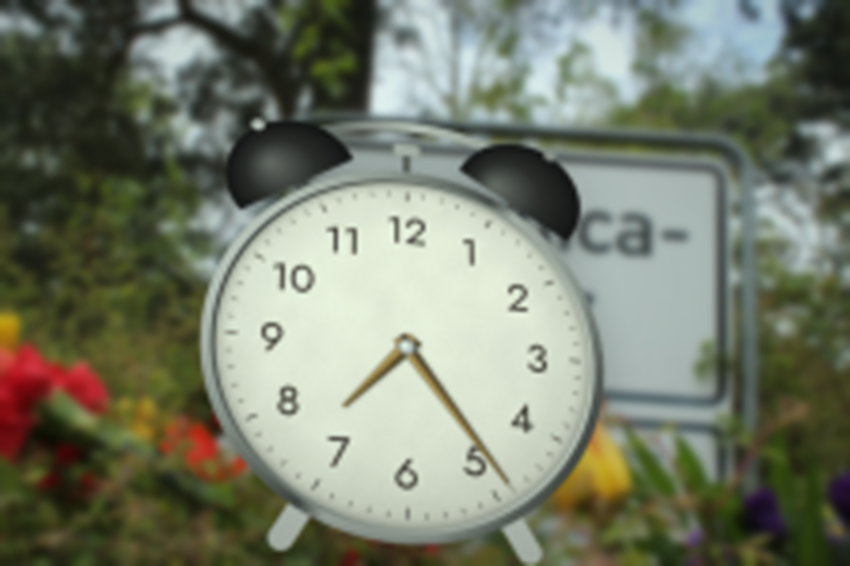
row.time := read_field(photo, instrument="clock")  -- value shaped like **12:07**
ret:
**7:24**
